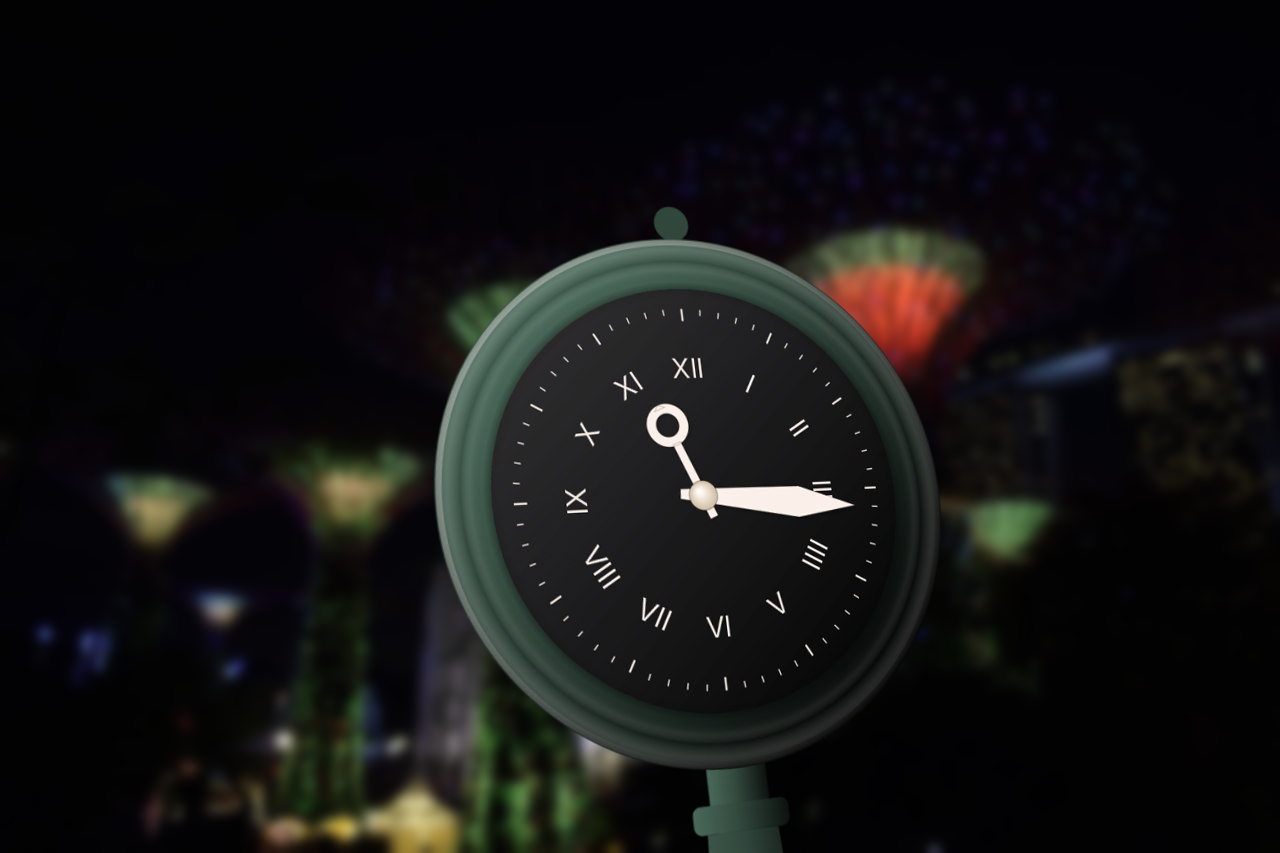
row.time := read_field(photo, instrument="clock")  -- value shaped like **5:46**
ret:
**11:16**
